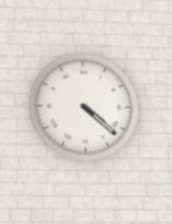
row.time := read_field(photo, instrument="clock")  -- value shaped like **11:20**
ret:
**4:22**
